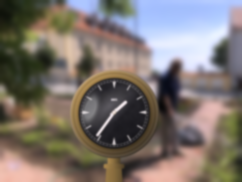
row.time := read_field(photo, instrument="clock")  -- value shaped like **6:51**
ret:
**1:36**
